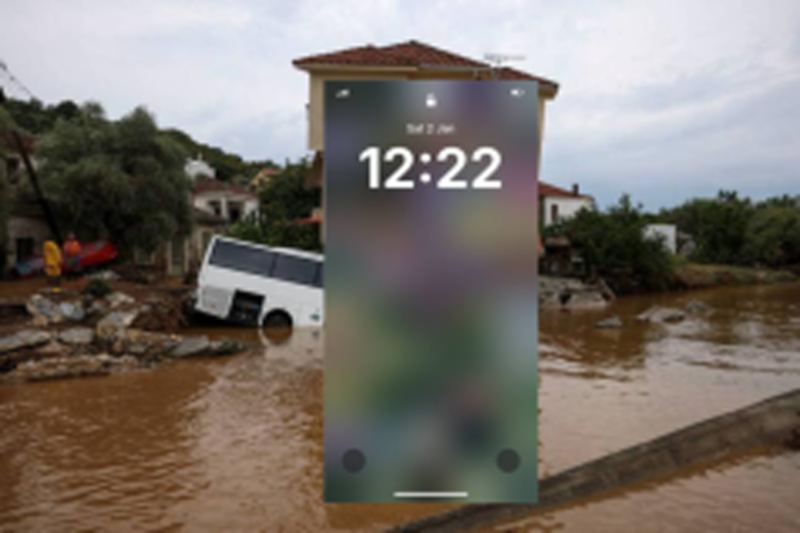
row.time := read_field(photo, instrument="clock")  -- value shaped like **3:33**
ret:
**12:22**
